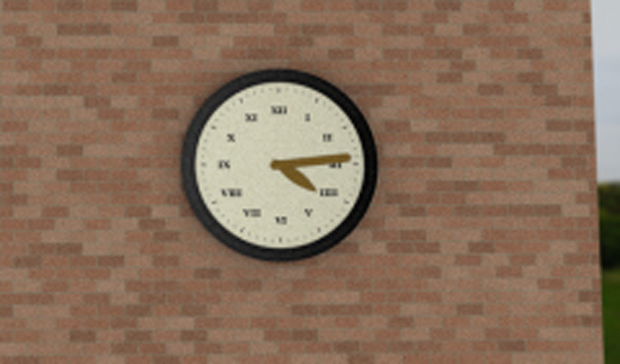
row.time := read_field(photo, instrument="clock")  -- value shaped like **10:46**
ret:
**4:14**
